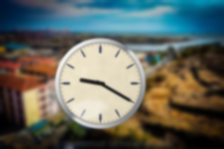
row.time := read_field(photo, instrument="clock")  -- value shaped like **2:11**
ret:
**9:20**
